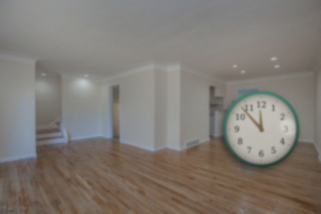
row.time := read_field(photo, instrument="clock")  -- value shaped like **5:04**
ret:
**11:53**
